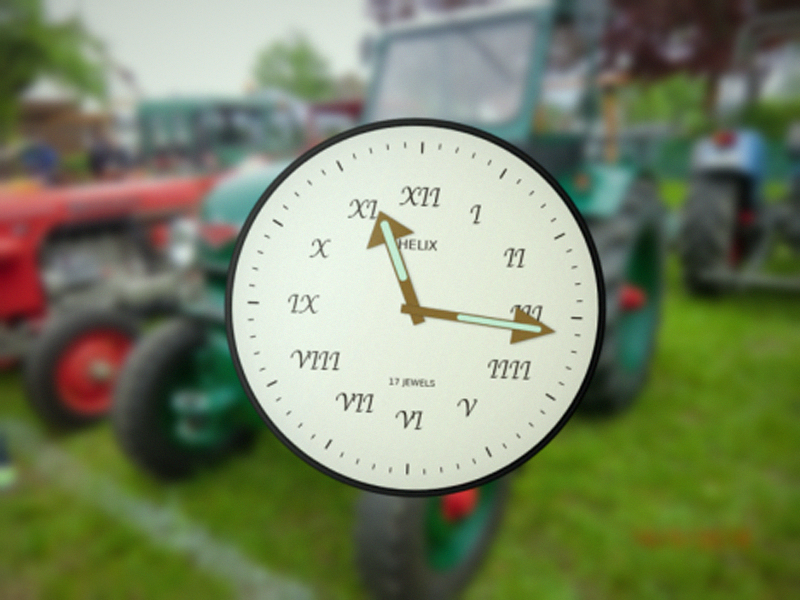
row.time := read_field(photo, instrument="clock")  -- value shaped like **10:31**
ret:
**11:16**
